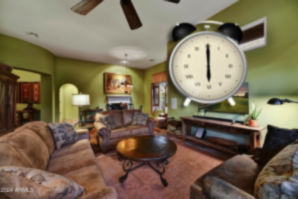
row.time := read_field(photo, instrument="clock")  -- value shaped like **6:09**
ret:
**6:00**
